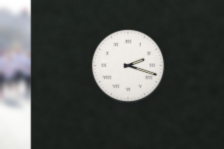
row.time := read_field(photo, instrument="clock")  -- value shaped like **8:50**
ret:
**2:18**
